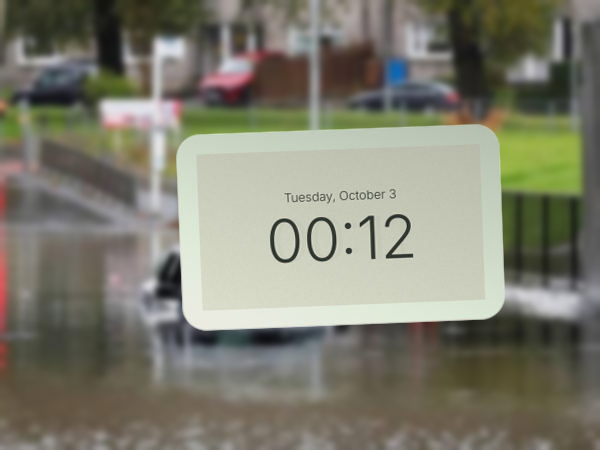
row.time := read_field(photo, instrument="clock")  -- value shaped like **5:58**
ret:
**0:12**
